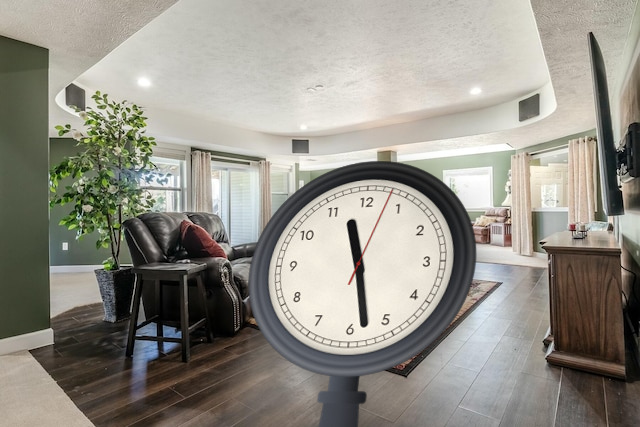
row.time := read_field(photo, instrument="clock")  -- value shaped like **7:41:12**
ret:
**11:28:03**
